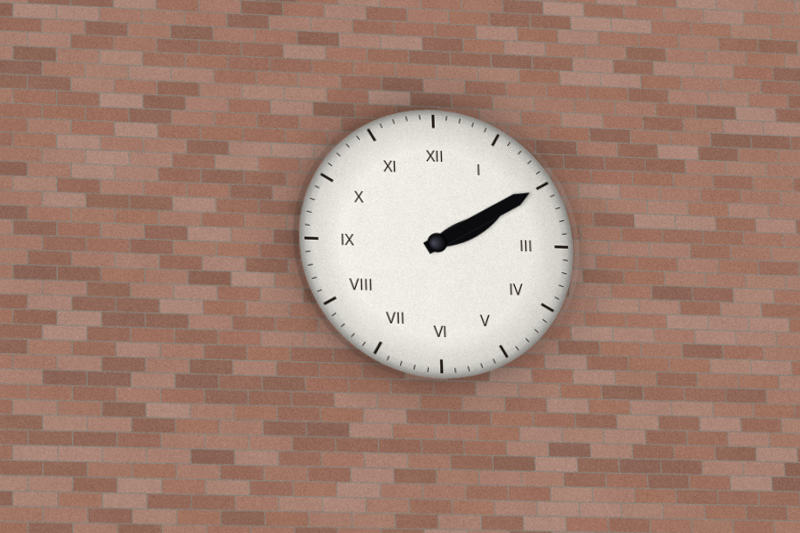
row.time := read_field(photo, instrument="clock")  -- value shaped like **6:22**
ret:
**2:10**
